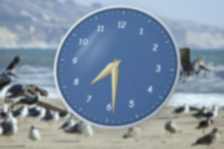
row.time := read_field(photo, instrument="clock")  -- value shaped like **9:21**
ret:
**7:29**
